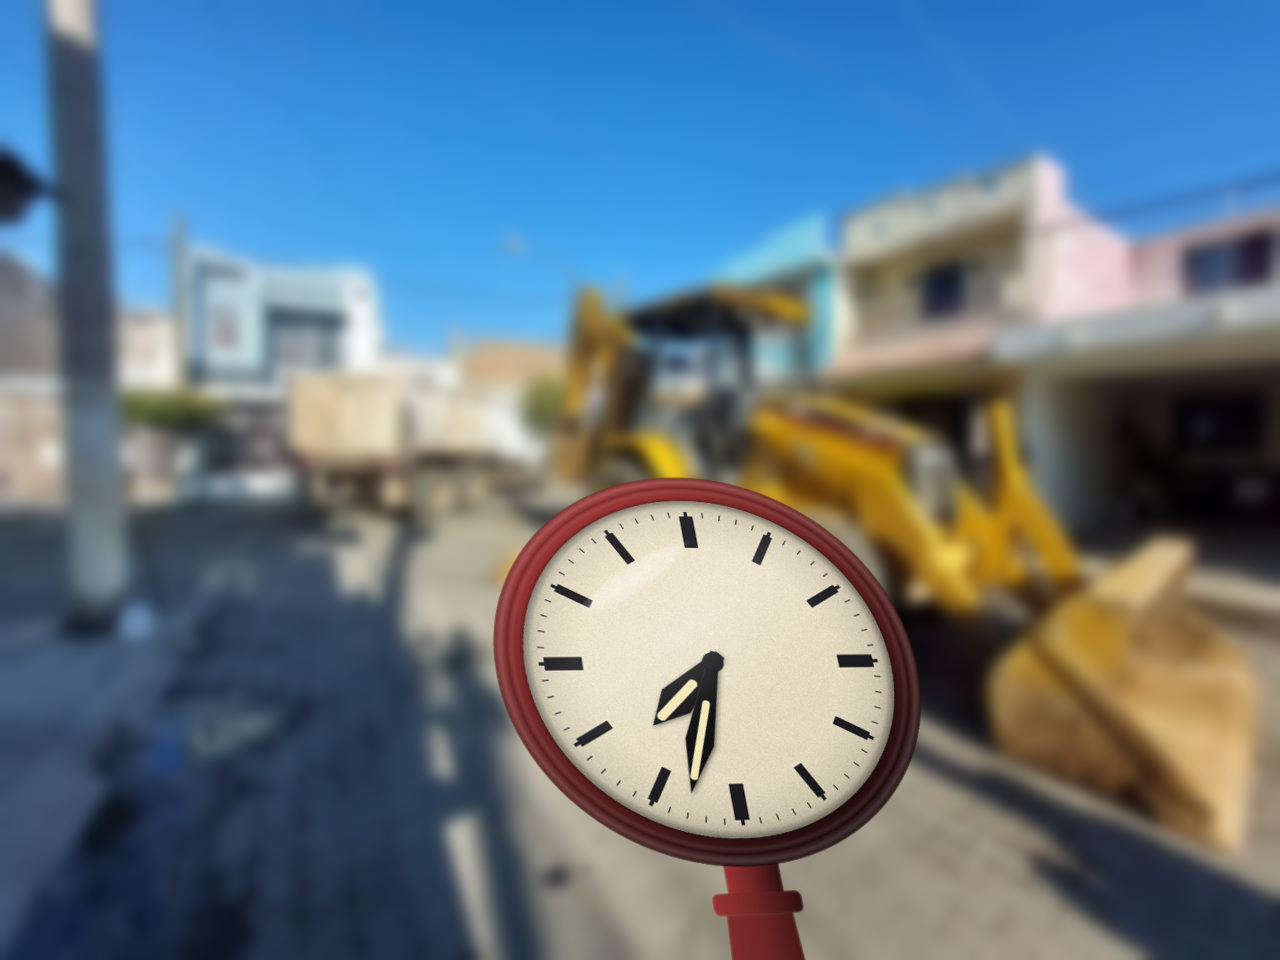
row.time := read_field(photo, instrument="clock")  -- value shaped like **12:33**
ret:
**7:33**
